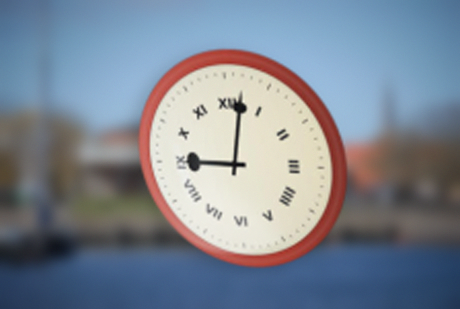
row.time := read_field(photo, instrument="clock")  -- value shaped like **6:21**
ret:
**9:02**
